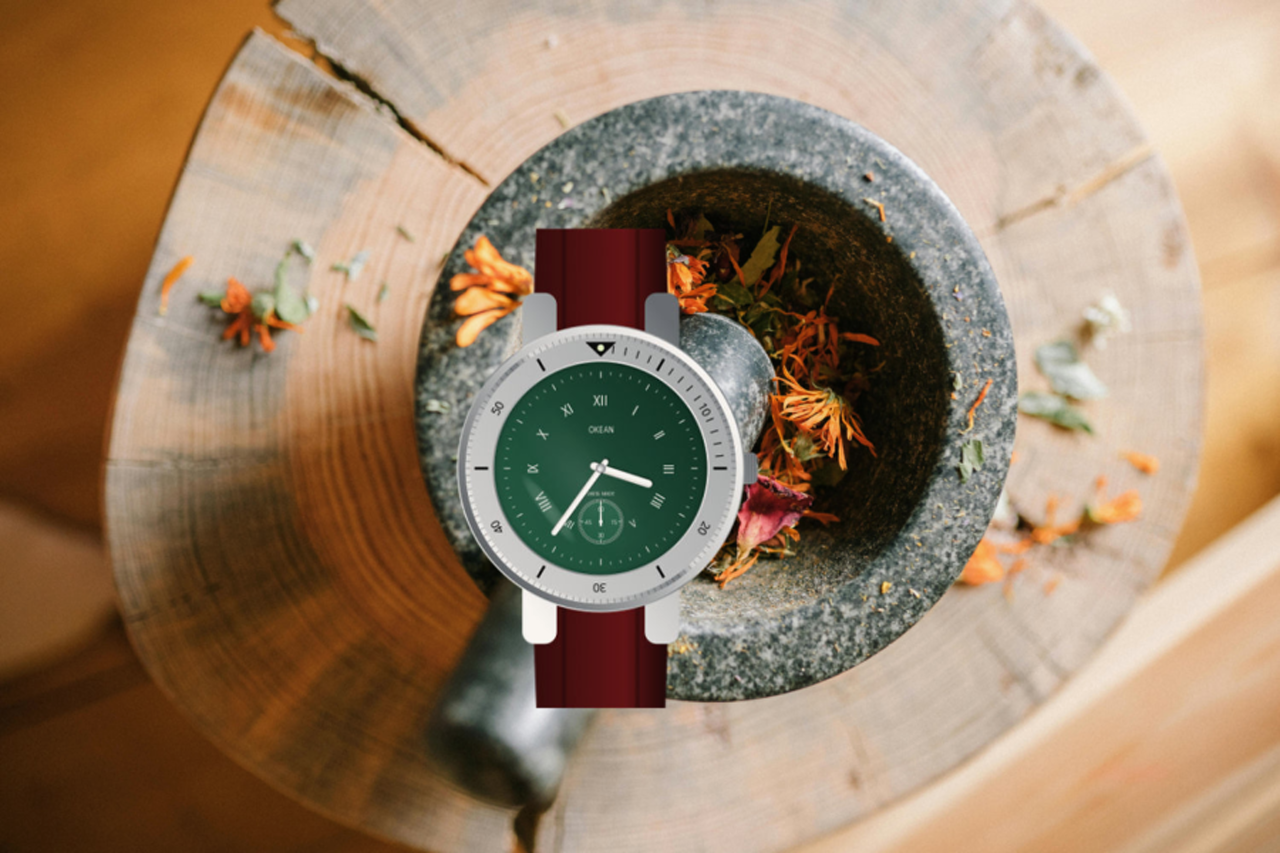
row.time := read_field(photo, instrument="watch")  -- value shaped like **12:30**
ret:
**3:36**
